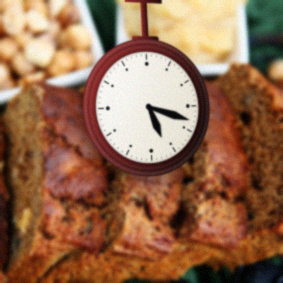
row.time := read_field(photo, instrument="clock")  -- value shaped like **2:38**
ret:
**5:18**
